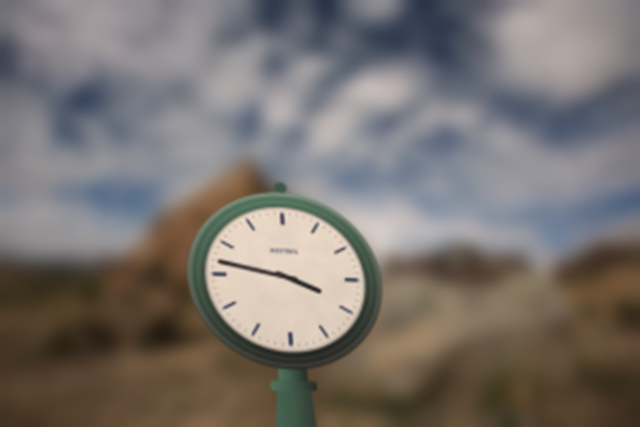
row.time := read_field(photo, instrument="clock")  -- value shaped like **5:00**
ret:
**3:47**
